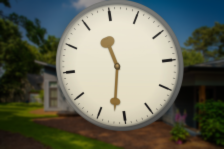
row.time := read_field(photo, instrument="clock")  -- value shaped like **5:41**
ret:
**11:32**
